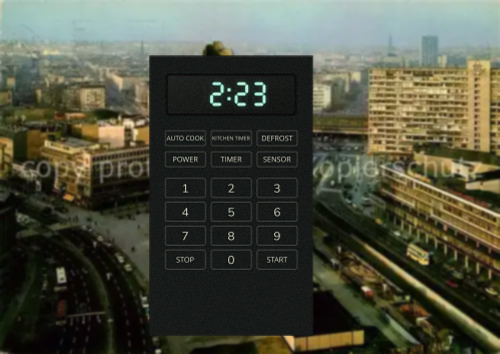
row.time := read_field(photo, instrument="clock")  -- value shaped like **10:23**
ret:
**2:23**
